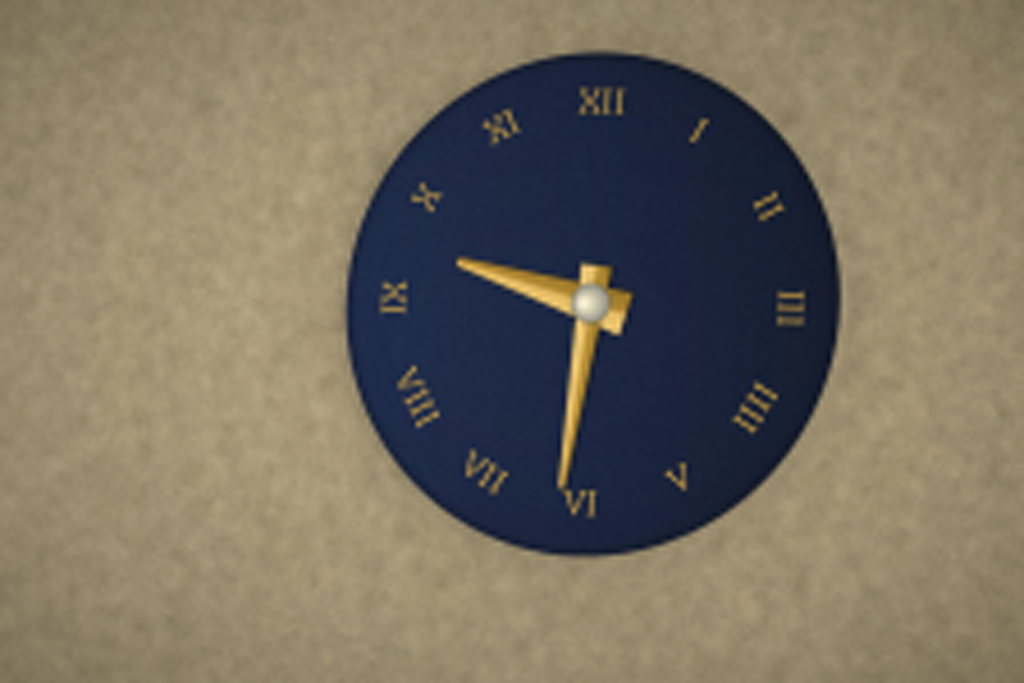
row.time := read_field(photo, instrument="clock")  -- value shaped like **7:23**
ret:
**9:31**
